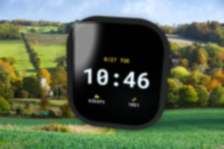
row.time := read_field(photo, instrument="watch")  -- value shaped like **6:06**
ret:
**10:46**
